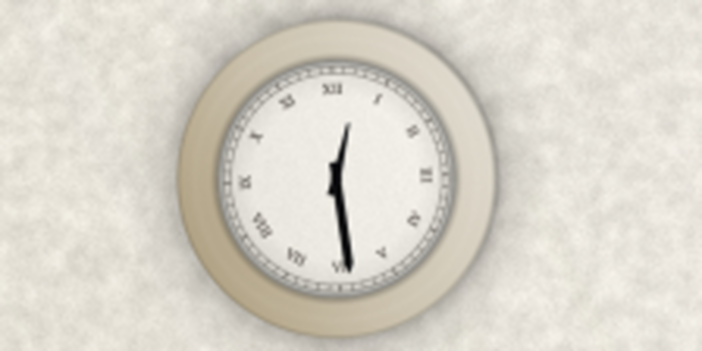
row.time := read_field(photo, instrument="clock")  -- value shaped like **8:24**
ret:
**12:29**
